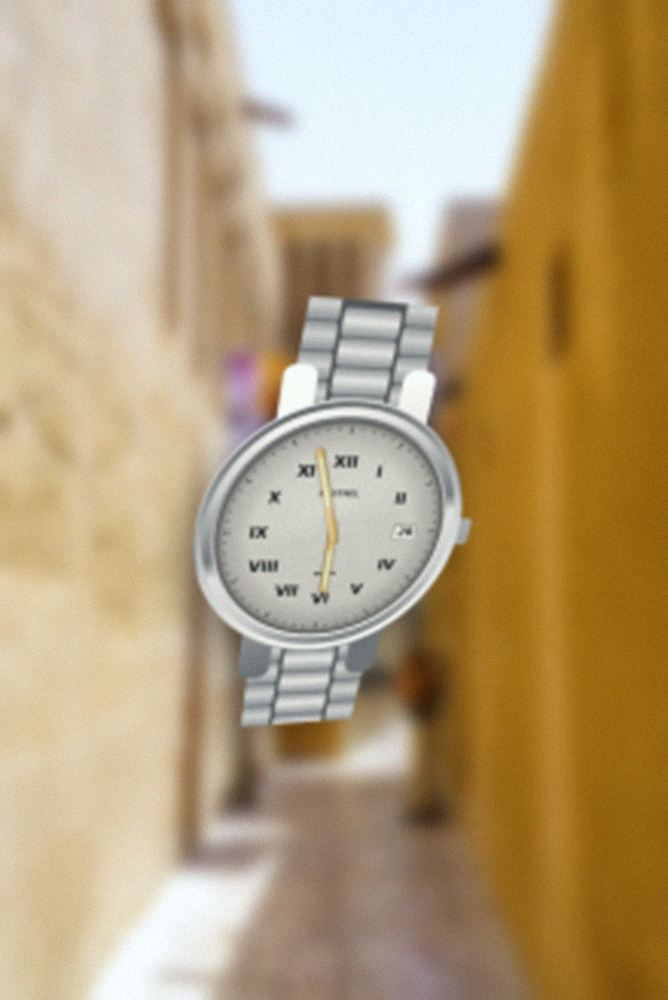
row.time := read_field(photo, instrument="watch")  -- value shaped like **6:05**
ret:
**5:57**
